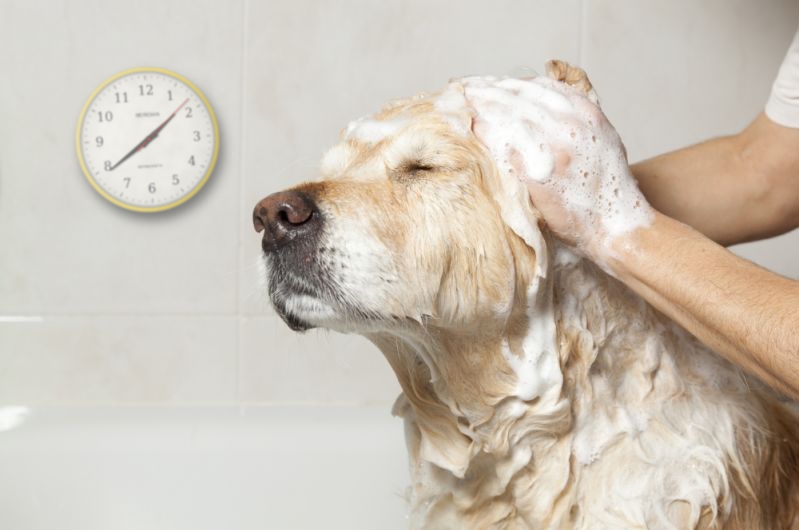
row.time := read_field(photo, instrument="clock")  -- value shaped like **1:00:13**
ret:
**1:39:08**
